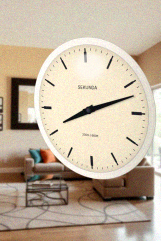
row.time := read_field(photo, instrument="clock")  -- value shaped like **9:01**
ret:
**8:12**
